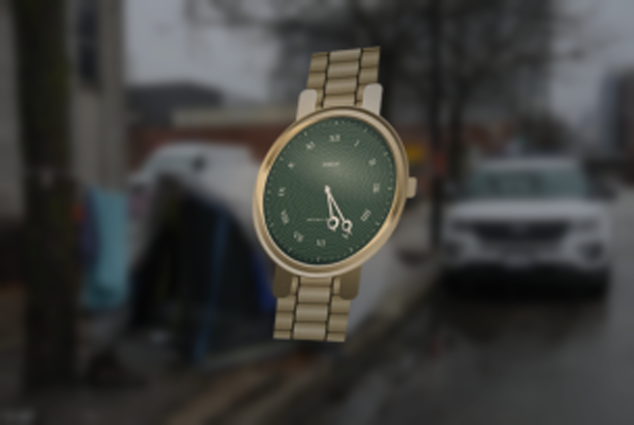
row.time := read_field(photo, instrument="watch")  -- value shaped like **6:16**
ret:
**5:24**
